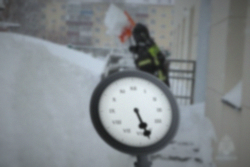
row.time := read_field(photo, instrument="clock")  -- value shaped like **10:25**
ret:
**5:27**
